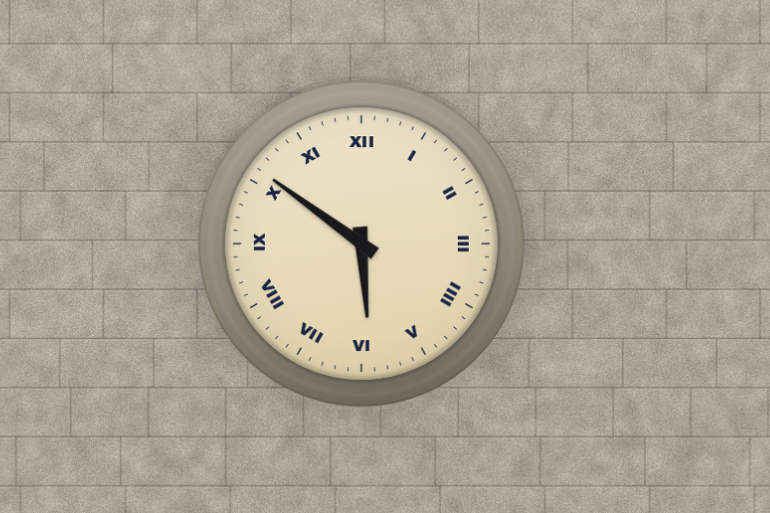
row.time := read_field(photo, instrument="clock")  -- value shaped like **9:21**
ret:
**5:51**
